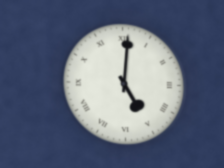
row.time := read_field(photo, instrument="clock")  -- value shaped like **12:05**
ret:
**5:01**
